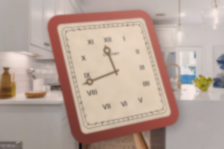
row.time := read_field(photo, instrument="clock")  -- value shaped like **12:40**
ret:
**11:43**
